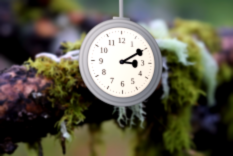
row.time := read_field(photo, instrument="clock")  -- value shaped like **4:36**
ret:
**3:10**
